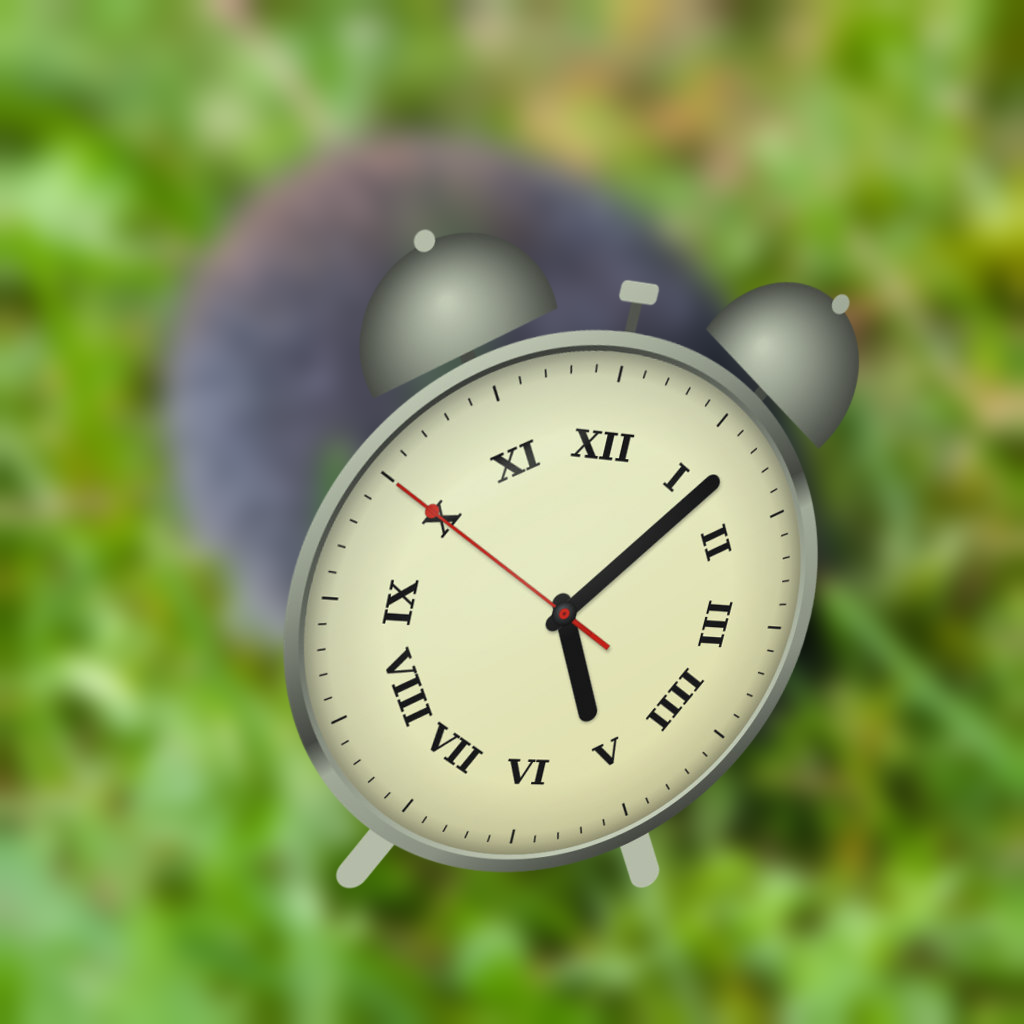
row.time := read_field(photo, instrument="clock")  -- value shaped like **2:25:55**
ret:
**5:06:50**
